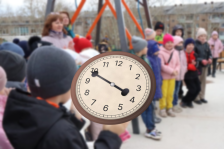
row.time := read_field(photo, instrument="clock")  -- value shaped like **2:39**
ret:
**3:49**
